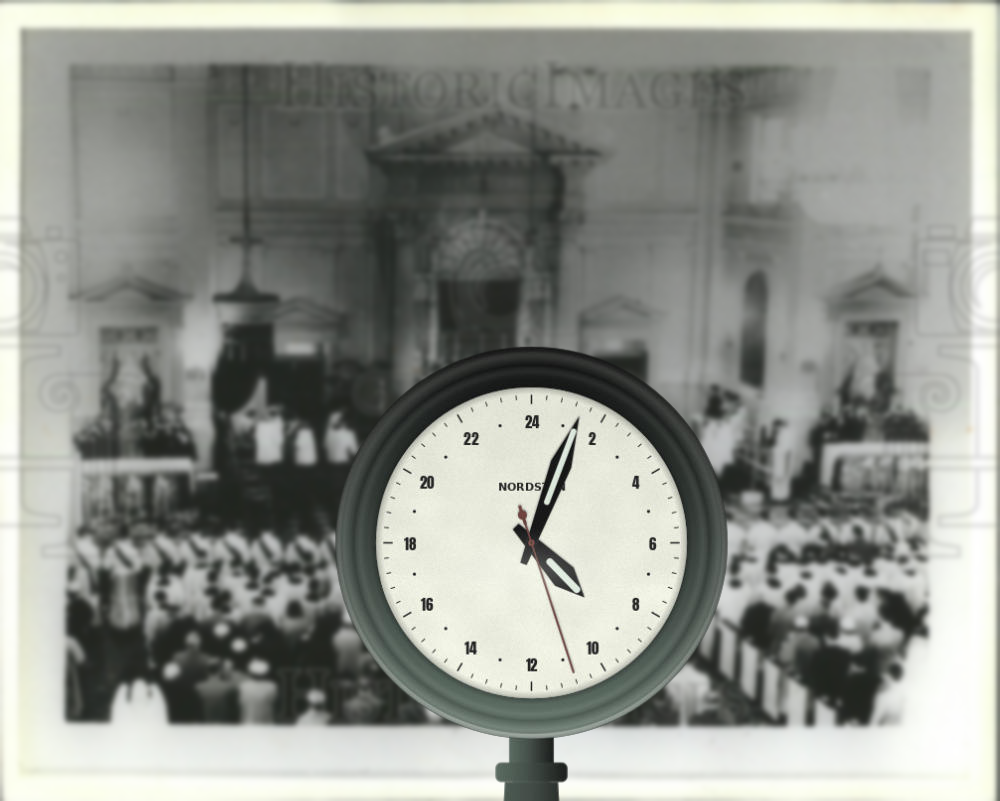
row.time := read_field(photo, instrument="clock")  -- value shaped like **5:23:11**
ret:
**9:03:27**
